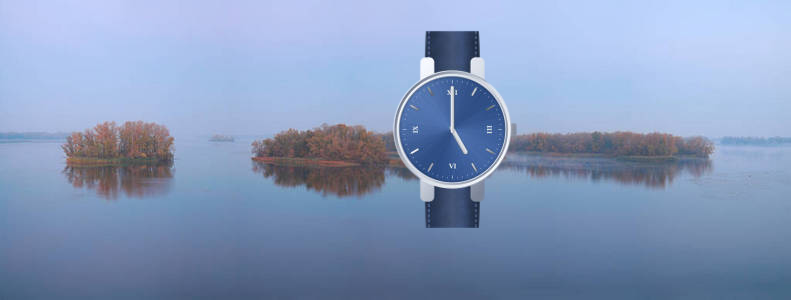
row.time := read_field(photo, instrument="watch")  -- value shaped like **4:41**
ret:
**5:00**
